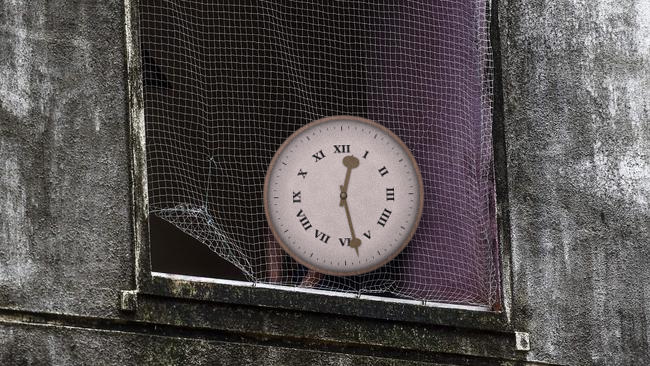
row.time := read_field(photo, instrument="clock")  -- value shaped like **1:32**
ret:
**12:28**
